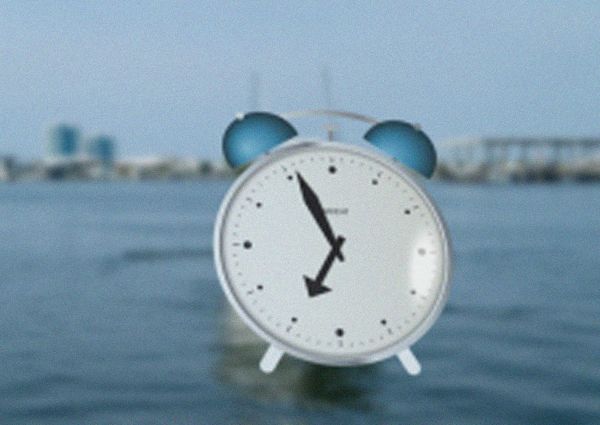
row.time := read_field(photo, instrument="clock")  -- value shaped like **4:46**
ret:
**6:56**
